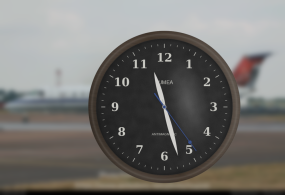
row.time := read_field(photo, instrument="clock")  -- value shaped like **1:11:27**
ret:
**11:27:24**
